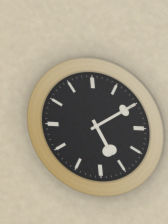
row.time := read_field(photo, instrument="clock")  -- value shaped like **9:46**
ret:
**5:10**
